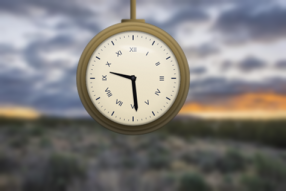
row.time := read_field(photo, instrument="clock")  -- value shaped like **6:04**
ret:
**9:29**
